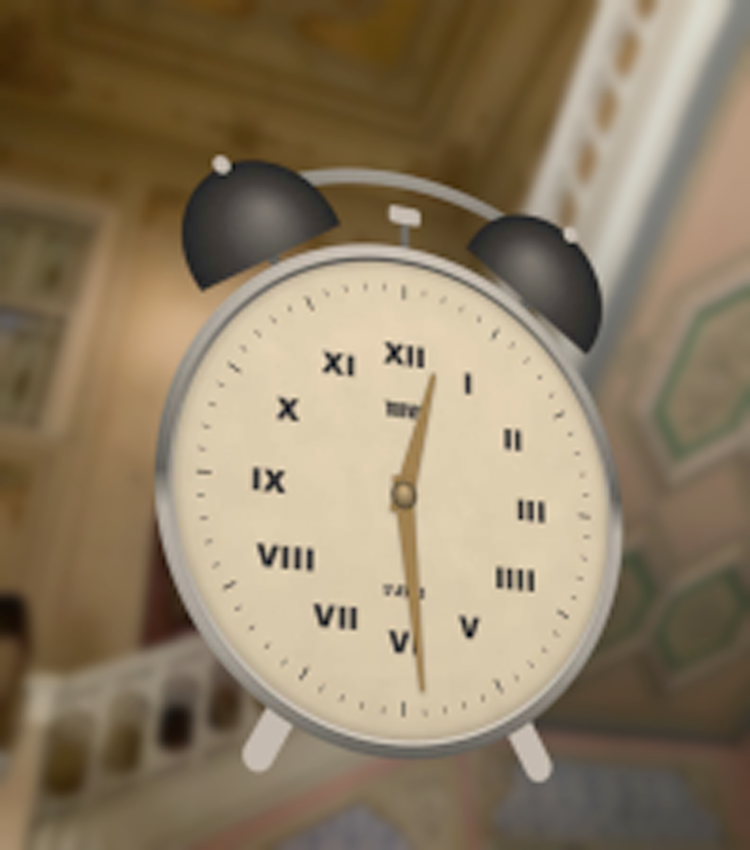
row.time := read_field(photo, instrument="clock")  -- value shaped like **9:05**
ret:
**12:29**
